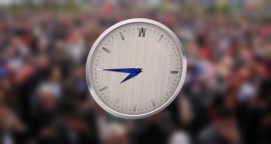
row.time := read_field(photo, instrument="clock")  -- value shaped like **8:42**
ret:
**7:45**
